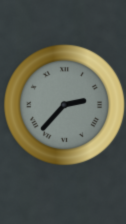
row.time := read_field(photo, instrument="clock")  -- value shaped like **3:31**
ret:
**2:37**
